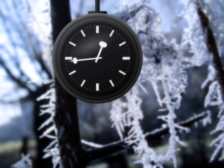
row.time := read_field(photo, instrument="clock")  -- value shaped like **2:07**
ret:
**12:44**
